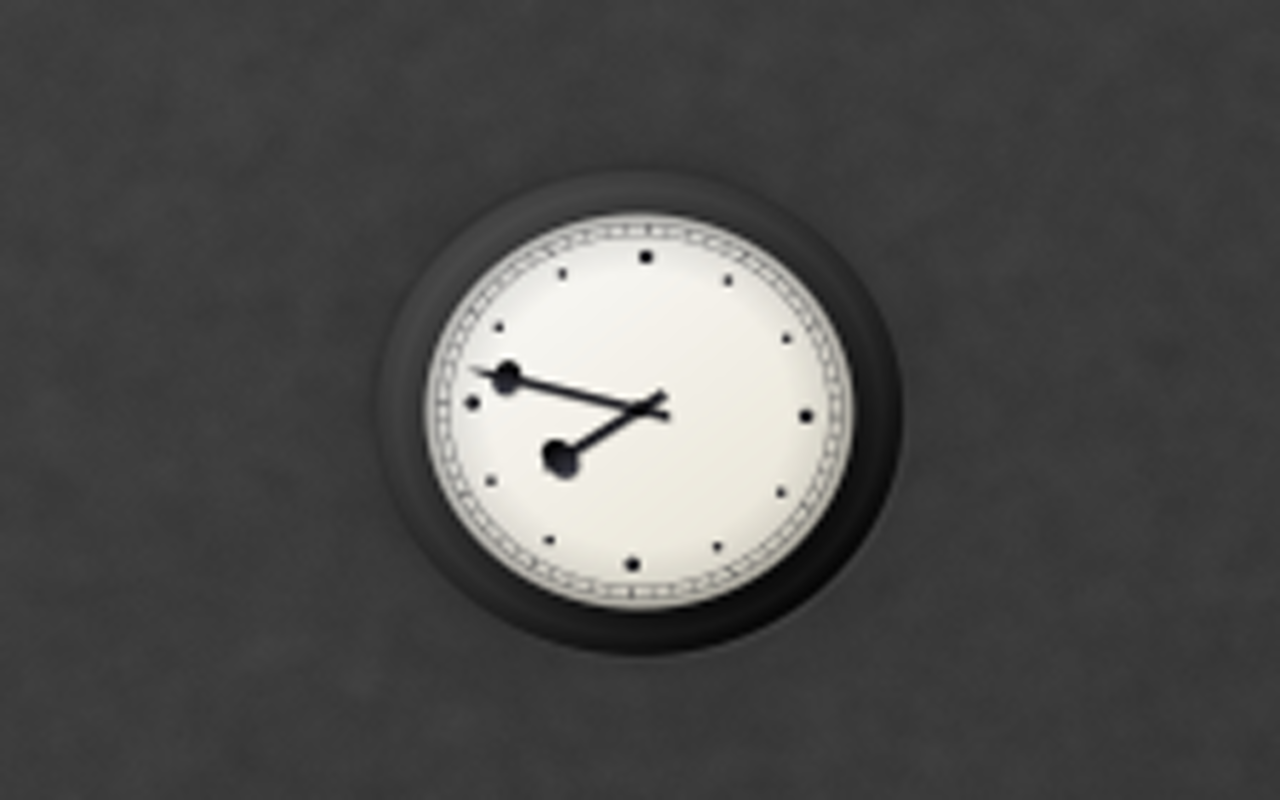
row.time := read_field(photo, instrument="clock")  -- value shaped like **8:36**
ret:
**7:47**
